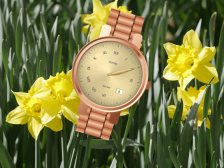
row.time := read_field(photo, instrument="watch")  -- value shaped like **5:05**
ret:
**2:10**
